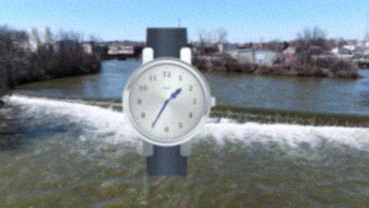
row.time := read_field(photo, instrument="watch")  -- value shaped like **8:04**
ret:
**1:35**
